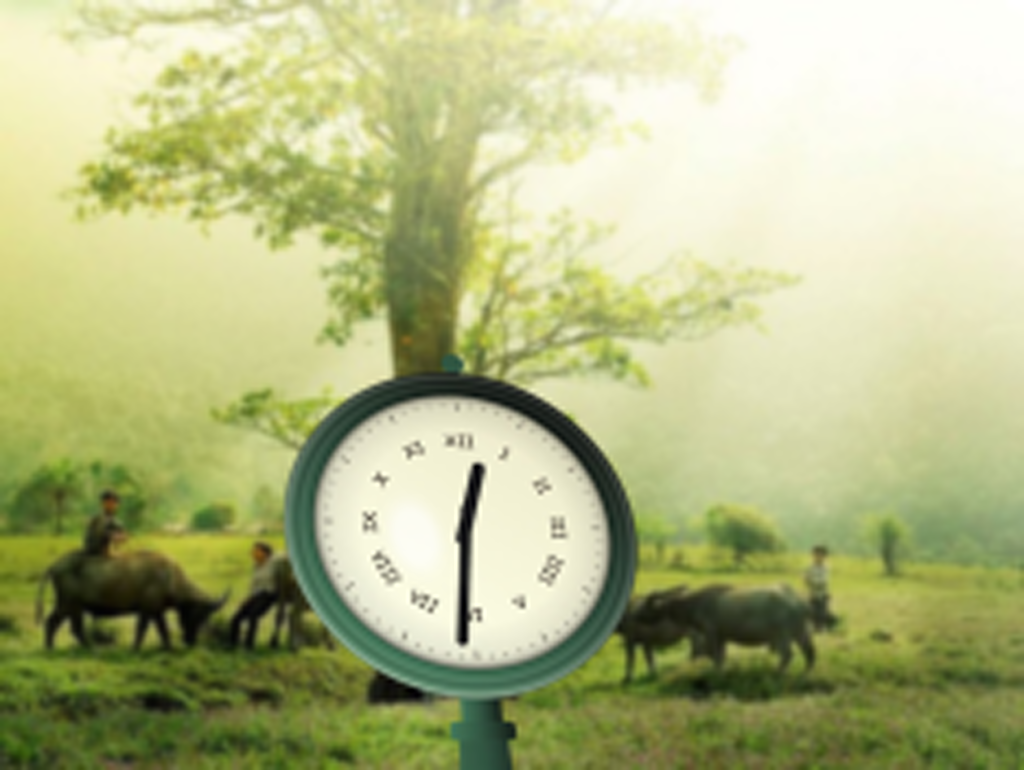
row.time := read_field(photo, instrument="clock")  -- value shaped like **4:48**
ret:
**12:31**
